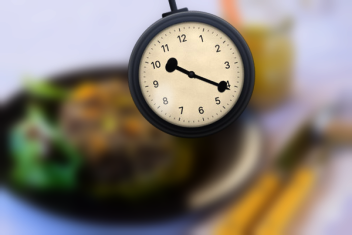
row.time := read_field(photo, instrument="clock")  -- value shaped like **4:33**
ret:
**10:21**
